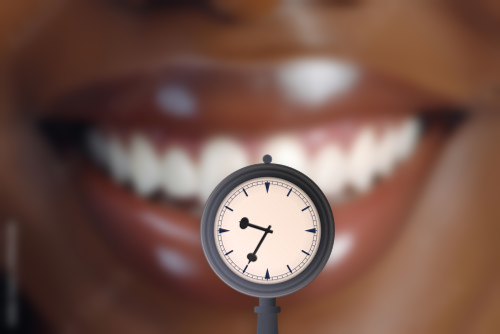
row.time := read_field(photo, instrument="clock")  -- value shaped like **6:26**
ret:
**9:35**
